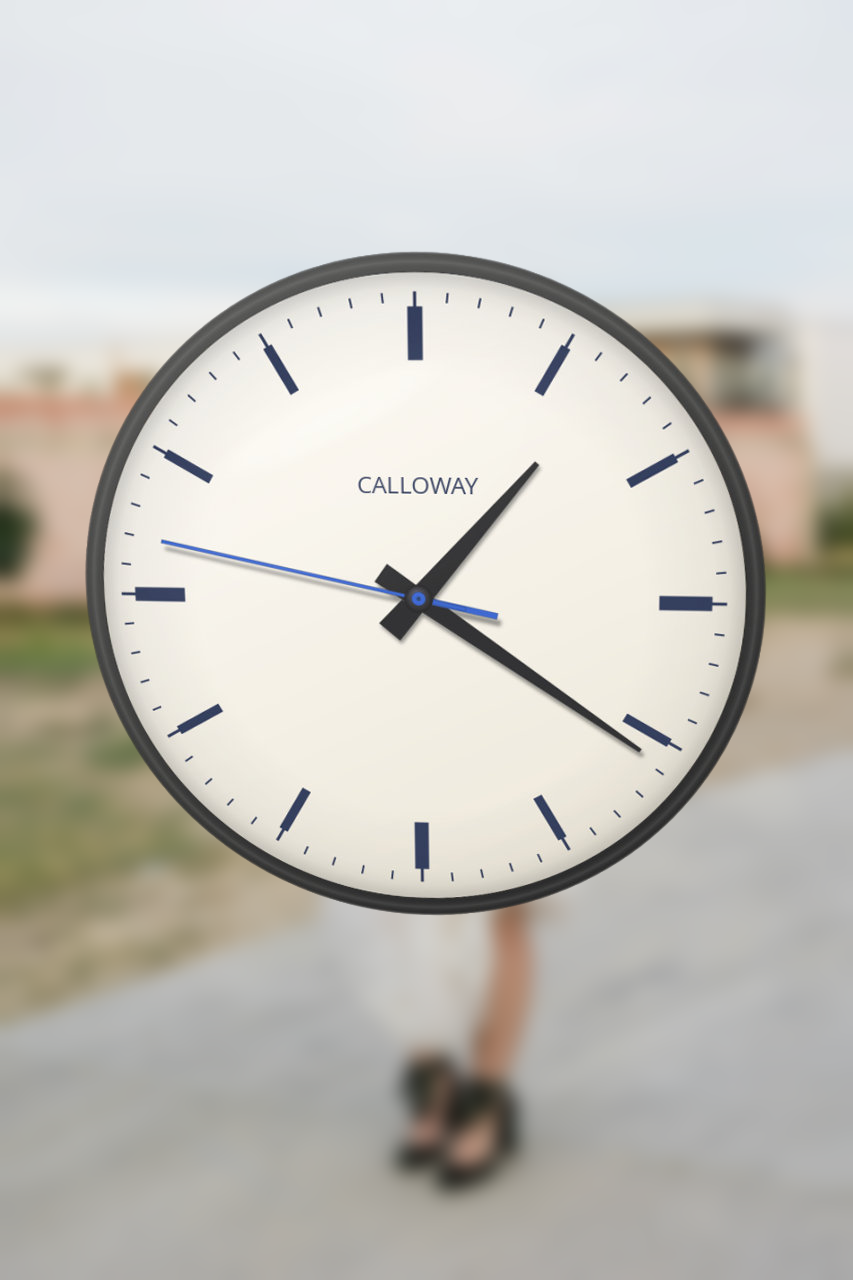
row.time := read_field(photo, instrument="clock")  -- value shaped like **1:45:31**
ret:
**1:20:47**
